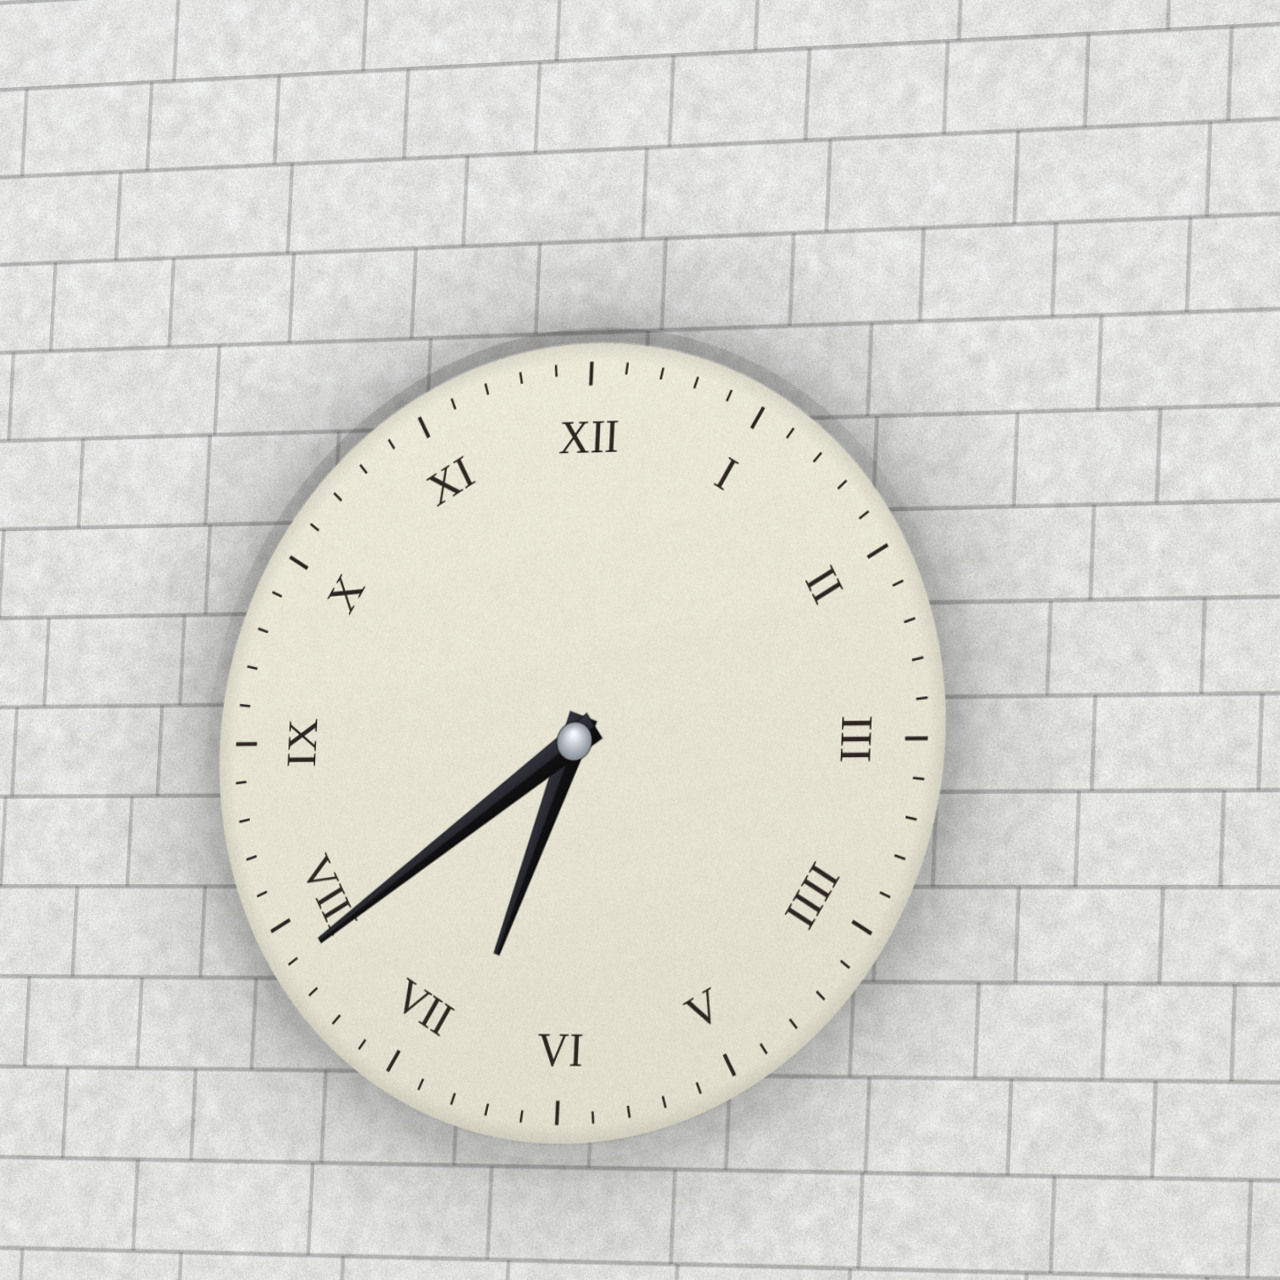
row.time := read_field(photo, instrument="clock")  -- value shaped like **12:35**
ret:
**6:39**
